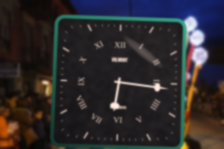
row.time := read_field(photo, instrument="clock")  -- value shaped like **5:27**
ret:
**6:16**
